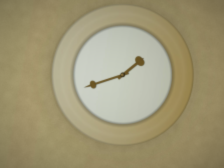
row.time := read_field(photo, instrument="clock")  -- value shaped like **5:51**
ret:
**1:42**
